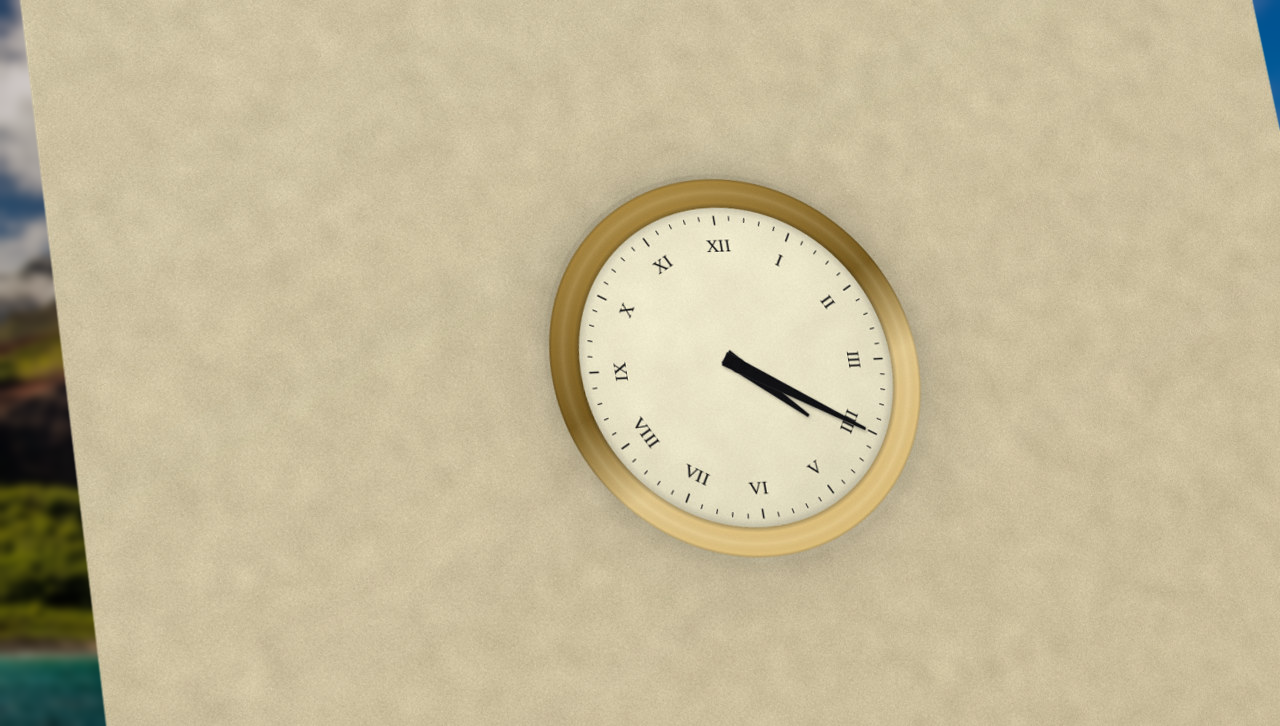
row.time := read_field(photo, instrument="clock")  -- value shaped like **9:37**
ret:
**4:20**
